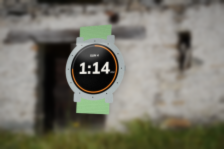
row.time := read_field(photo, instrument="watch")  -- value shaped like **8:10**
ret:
**1:14**
